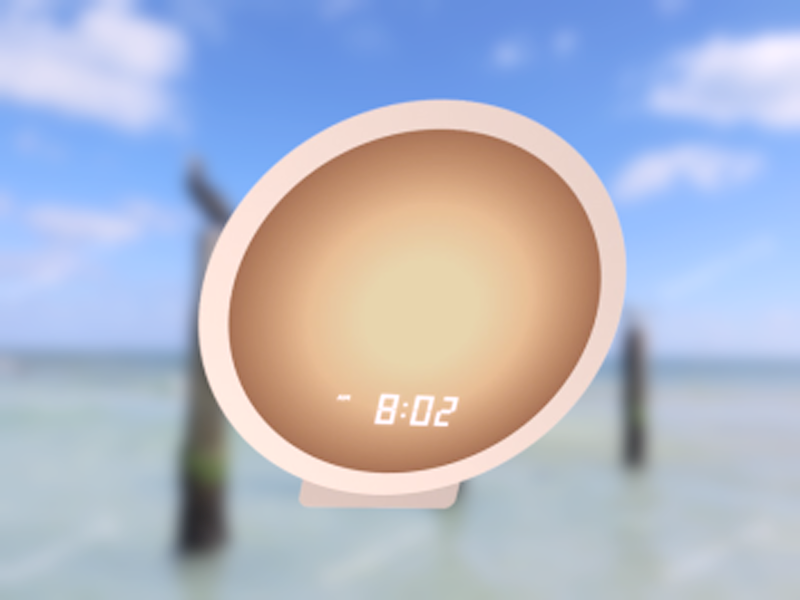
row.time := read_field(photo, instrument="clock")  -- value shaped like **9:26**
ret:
**8:02**
